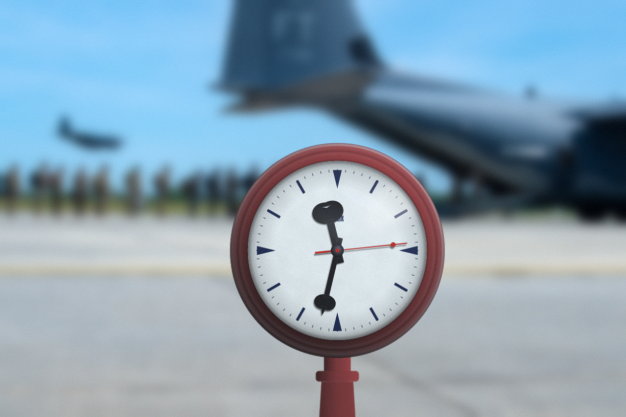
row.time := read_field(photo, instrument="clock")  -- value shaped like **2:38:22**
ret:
**11:32:14**
